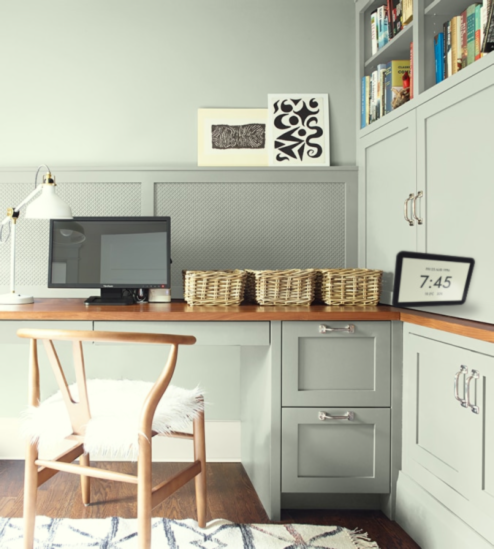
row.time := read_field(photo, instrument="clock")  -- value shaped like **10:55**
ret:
**7:45**
